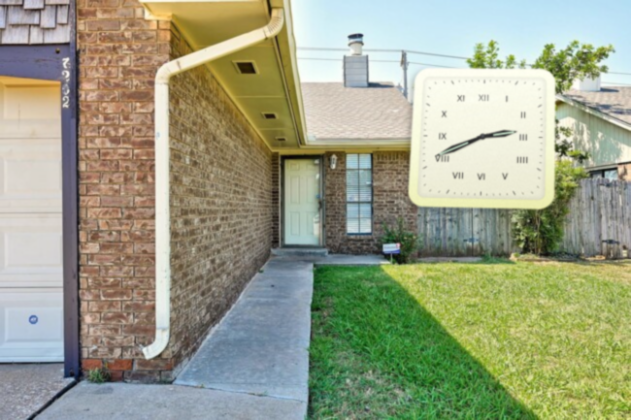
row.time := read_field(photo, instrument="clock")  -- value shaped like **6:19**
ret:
**2:41**
